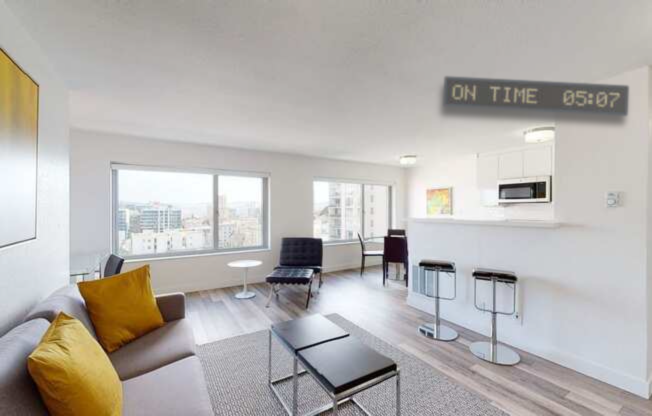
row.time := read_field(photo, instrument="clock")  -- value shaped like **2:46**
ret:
**5:07**
